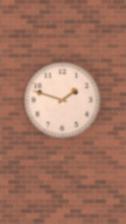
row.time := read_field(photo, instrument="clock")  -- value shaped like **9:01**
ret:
**1:48**
